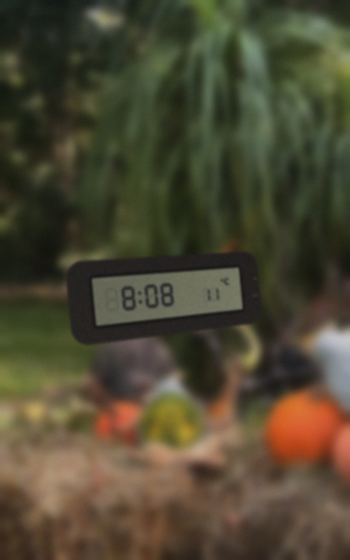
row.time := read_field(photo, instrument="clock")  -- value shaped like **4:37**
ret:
**8:08**
